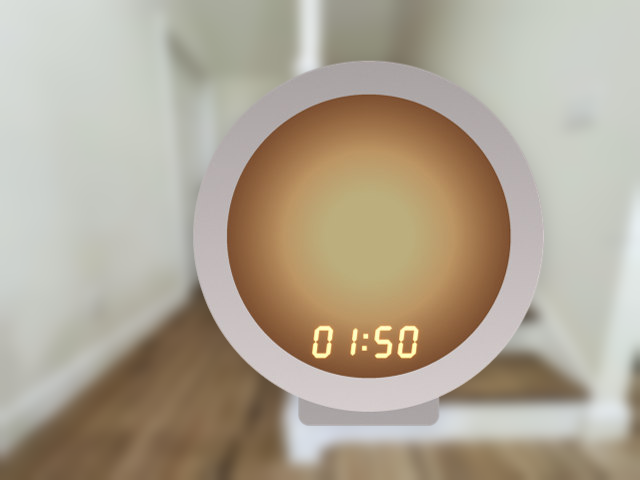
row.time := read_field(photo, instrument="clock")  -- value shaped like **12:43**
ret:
**1:50**
